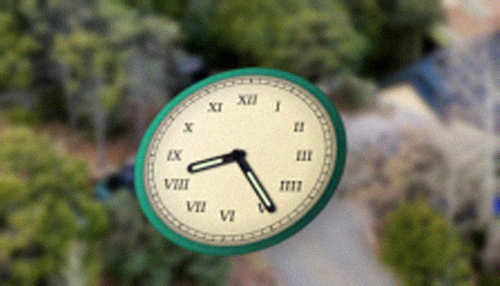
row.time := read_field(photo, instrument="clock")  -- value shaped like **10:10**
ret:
**8:24**
